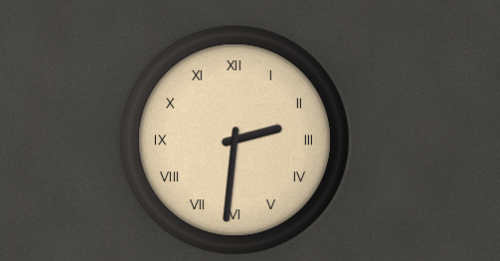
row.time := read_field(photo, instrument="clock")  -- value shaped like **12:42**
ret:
**2:31**
